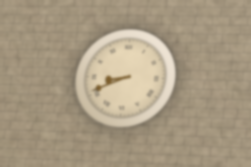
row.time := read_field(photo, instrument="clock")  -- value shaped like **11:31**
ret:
**8:41**
